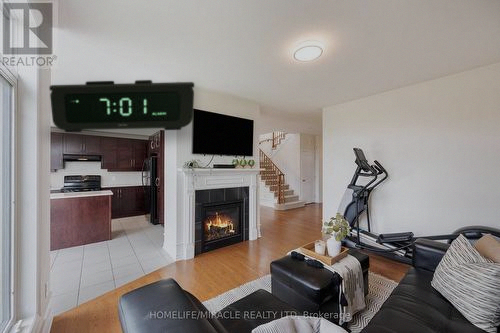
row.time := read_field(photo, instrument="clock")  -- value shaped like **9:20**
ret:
**7:01**
